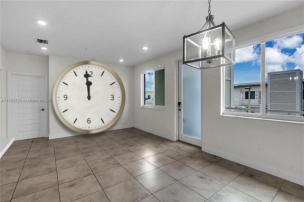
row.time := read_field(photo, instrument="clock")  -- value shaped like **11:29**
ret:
**11:59**
